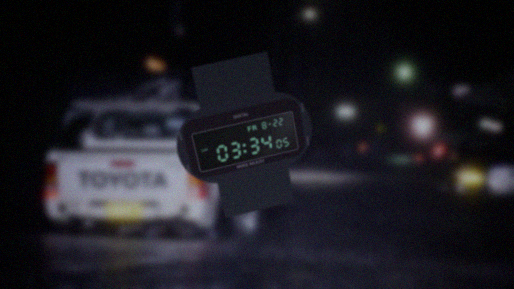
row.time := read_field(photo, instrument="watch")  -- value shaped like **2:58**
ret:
**3:34**
